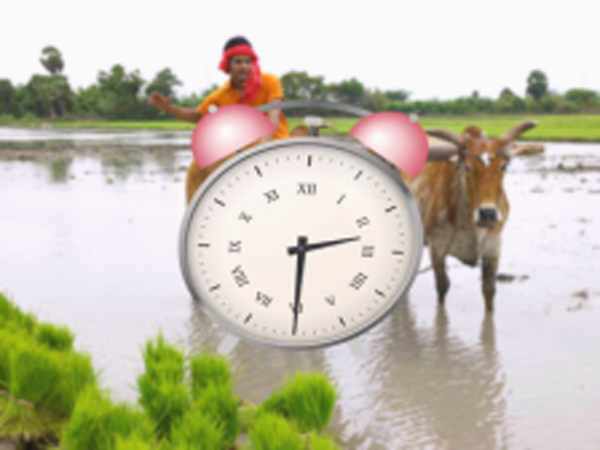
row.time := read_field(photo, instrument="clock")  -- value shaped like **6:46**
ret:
**2:30**
